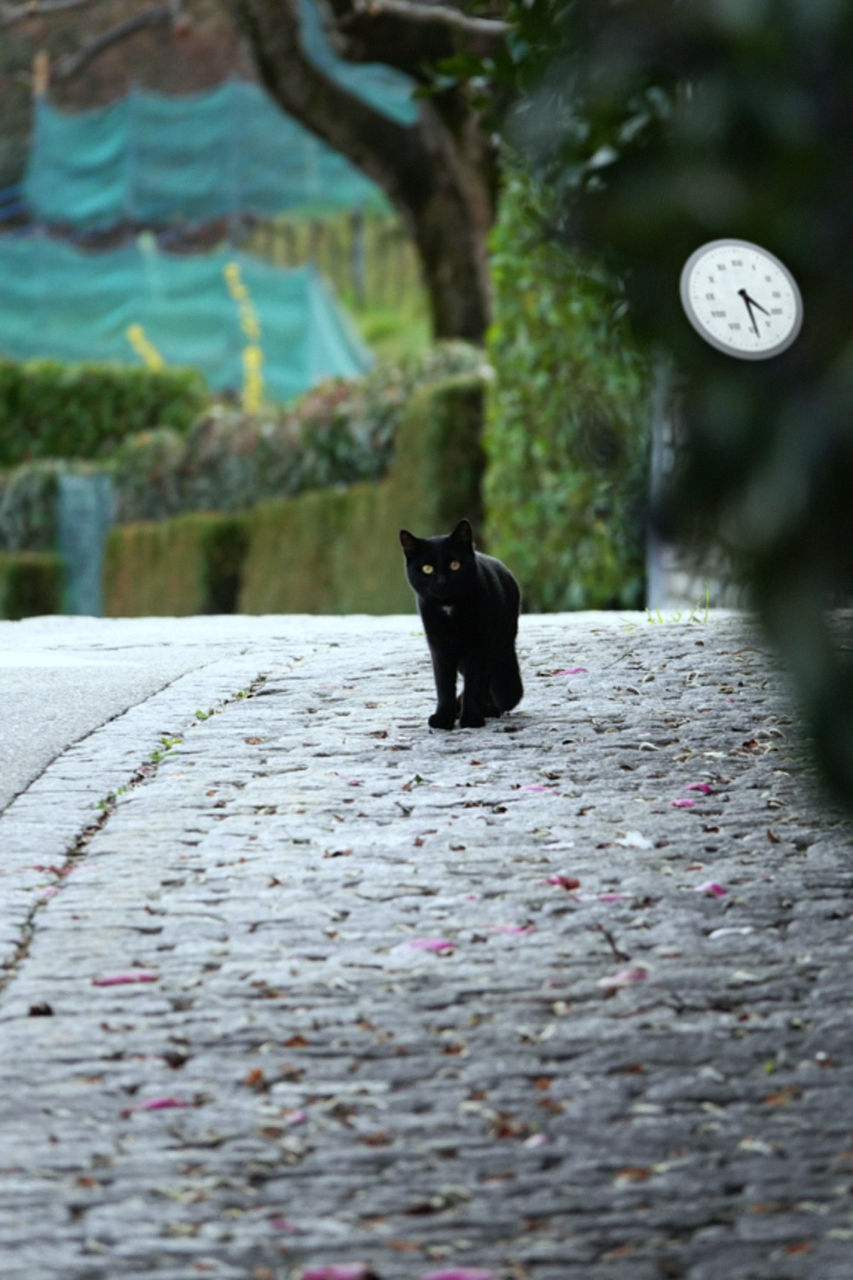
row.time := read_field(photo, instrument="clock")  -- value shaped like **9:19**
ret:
**4:29**
